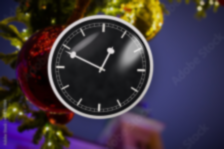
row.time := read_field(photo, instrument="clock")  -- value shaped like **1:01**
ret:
**12:49**
